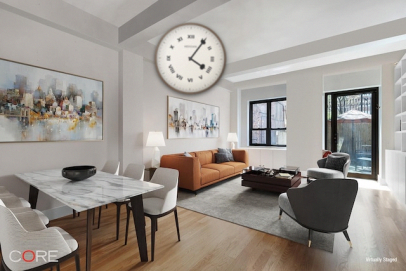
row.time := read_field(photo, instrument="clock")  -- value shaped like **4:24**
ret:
**4:06**
